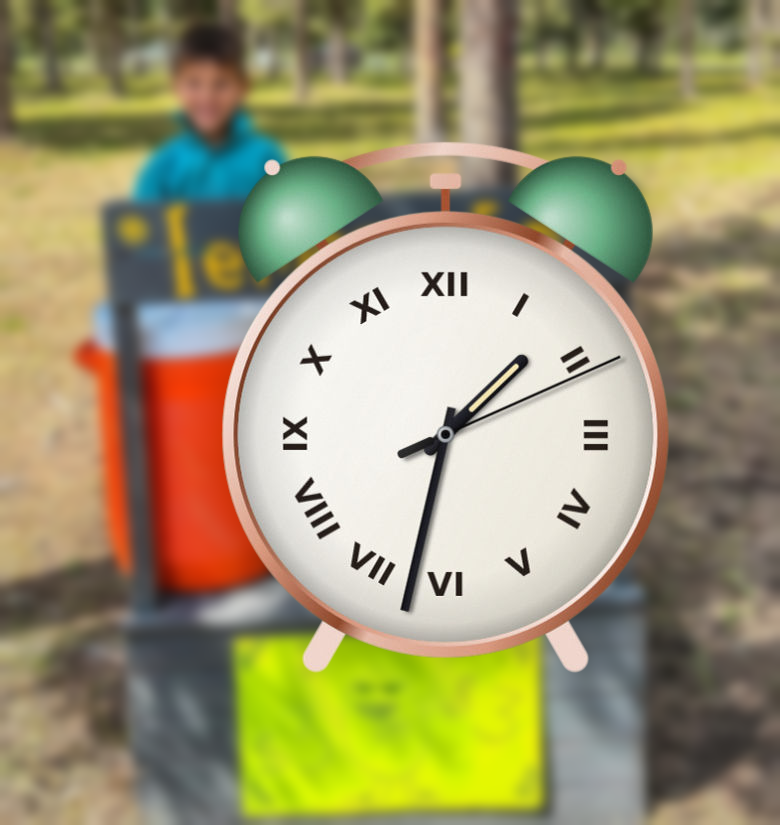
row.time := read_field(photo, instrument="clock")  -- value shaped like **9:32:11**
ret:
**1:32:11**
